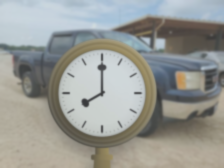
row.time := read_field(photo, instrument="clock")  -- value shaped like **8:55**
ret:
**8:00**
